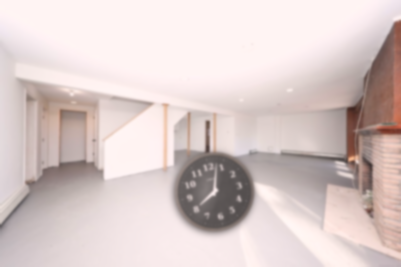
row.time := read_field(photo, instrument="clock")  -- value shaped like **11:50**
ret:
**8:03**
